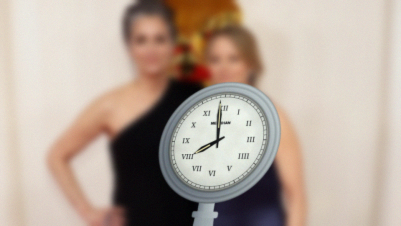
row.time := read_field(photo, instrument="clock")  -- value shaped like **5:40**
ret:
**7:59**
